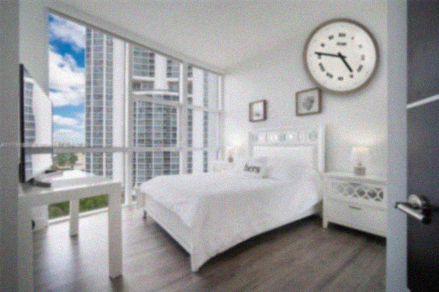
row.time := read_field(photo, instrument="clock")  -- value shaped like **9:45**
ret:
**4:46**
